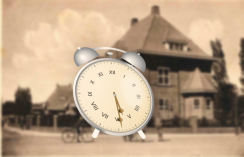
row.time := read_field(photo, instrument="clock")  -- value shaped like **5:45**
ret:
**5:29**
